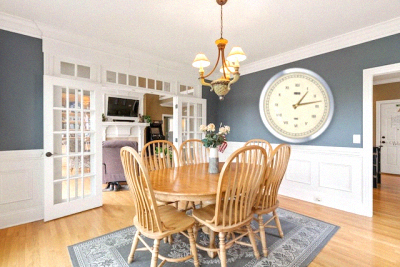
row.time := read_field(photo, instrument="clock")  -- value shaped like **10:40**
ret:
**1:13**
